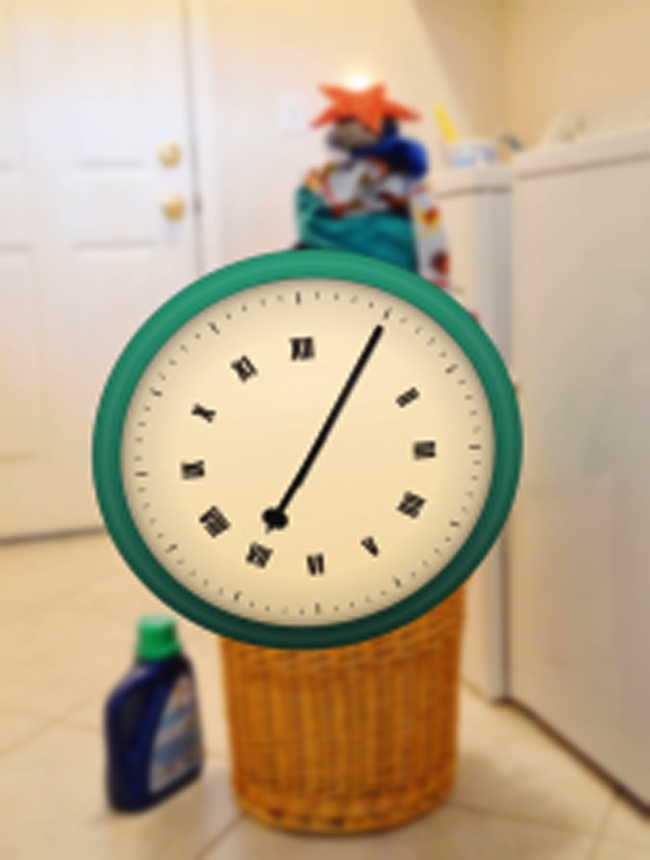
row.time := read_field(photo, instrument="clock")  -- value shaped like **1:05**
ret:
**7:05**
